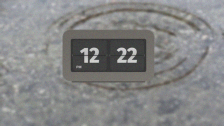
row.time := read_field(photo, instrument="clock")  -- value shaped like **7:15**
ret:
**12:22**
